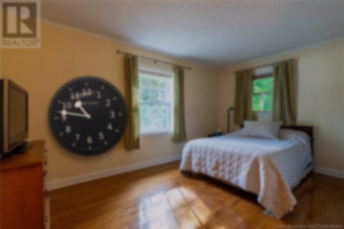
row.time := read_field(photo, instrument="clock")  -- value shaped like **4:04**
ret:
**10:47**
